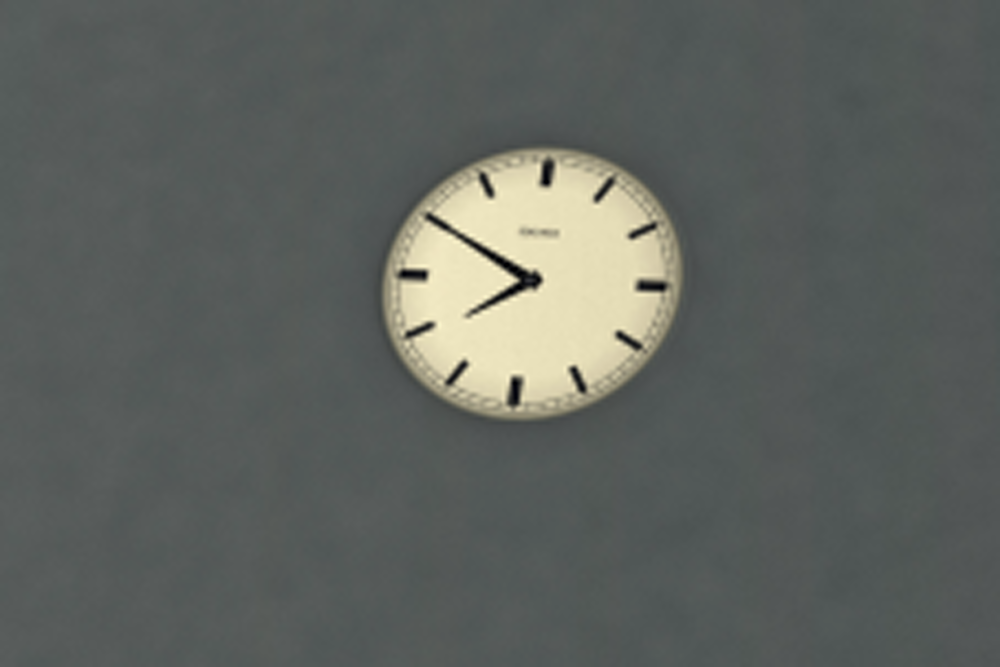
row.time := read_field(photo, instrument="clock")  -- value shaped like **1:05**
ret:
**7:50**
